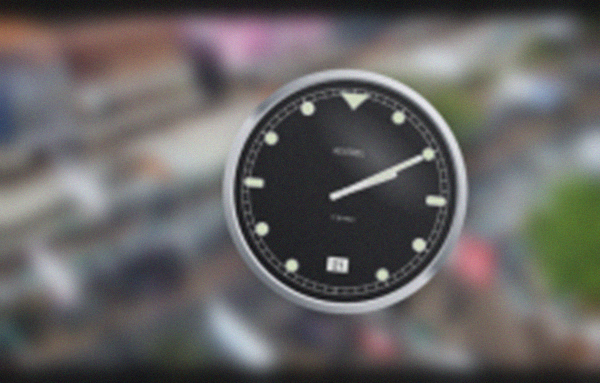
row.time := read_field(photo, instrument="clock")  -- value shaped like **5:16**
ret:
**2:10**
